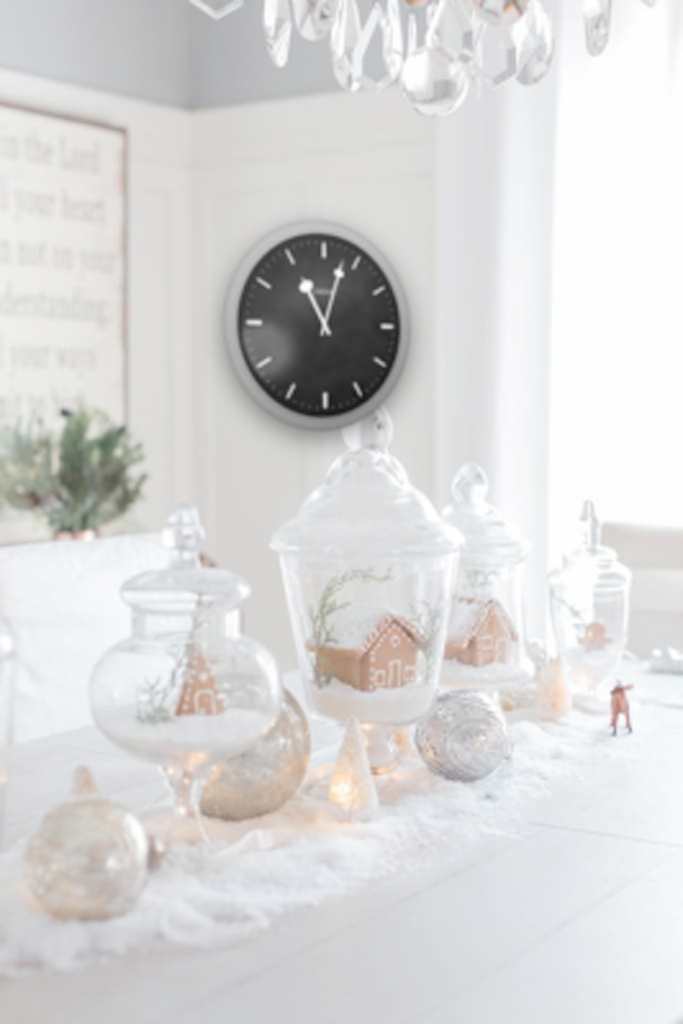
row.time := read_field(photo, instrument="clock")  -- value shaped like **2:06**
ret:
**11:03**
